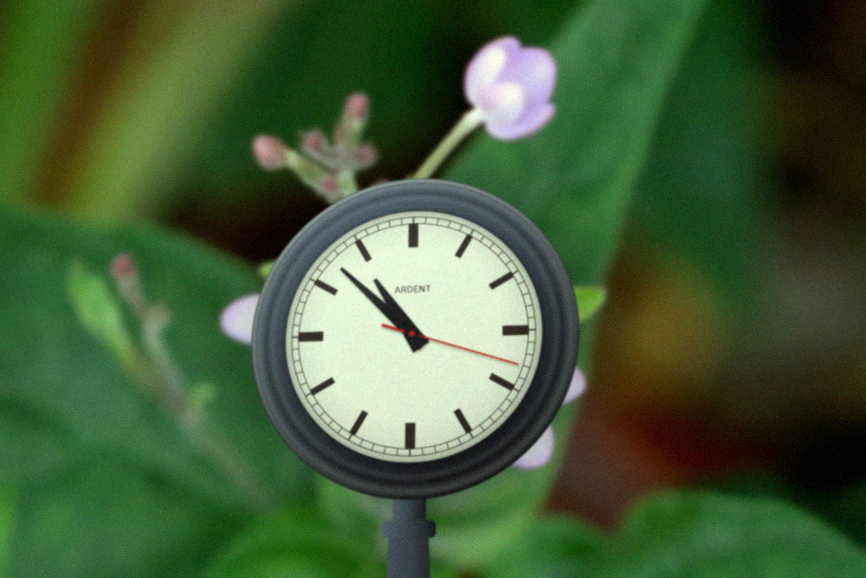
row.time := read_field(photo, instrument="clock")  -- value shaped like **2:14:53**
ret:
**10:52:18**
